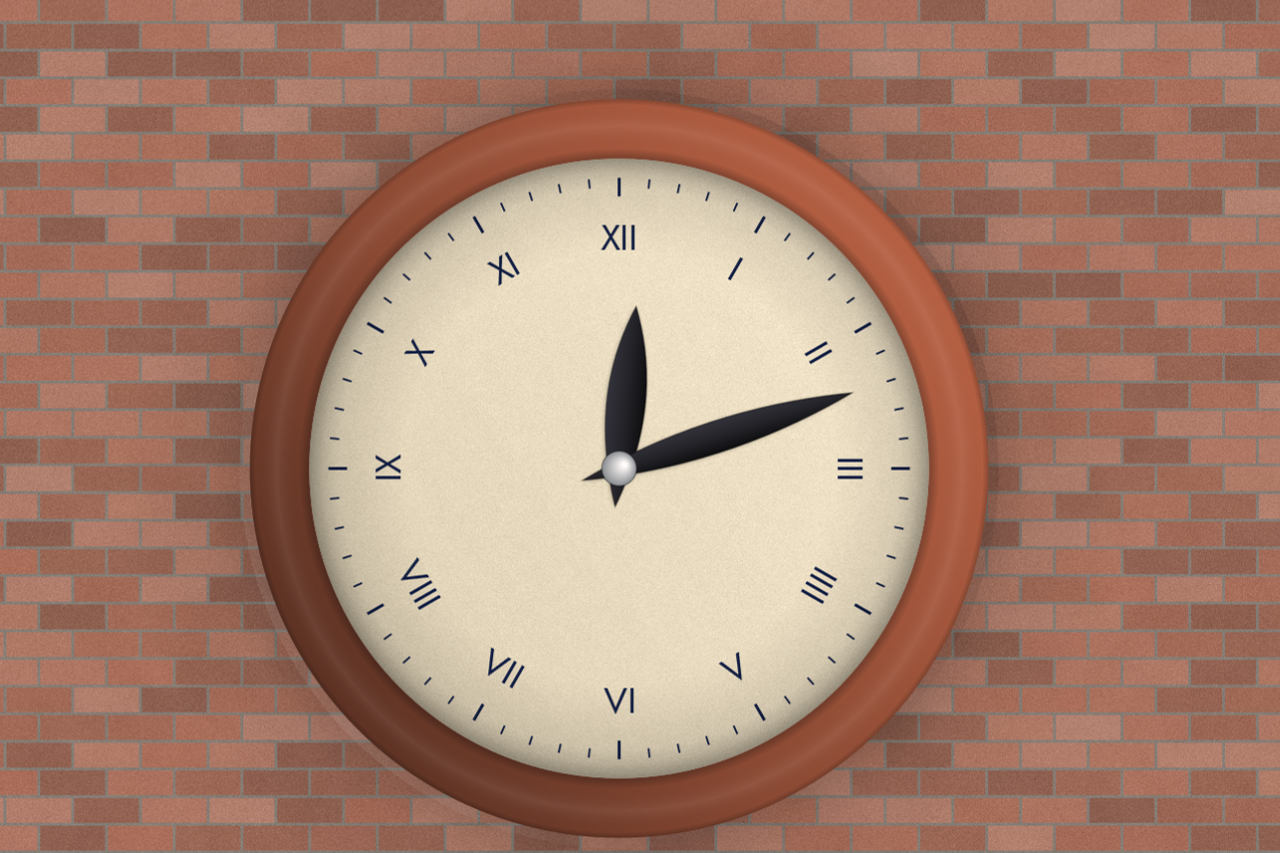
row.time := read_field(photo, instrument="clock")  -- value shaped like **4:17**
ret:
**12:12**
